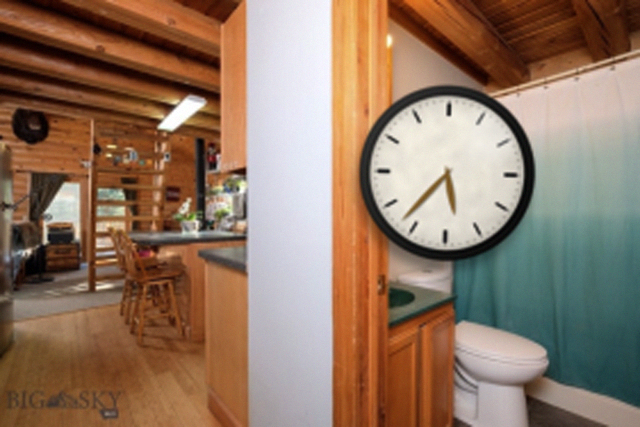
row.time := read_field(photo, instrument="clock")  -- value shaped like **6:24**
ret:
**5:37**
